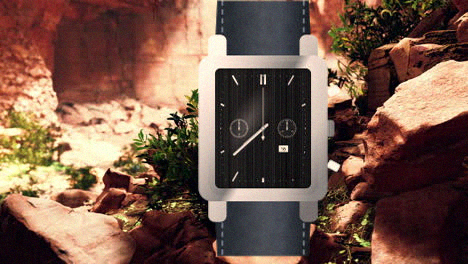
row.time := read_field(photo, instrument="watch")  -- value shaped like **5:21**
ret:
**7:38**
